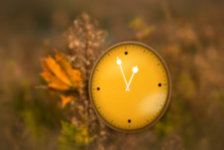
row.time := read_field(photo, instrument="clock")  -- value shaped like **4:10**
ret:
**12:57**
